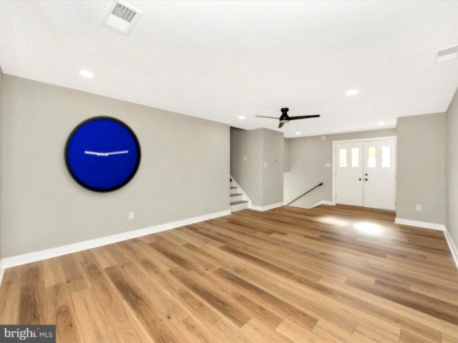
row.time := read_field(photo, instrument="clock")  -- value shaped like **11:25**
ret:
**9:14**
